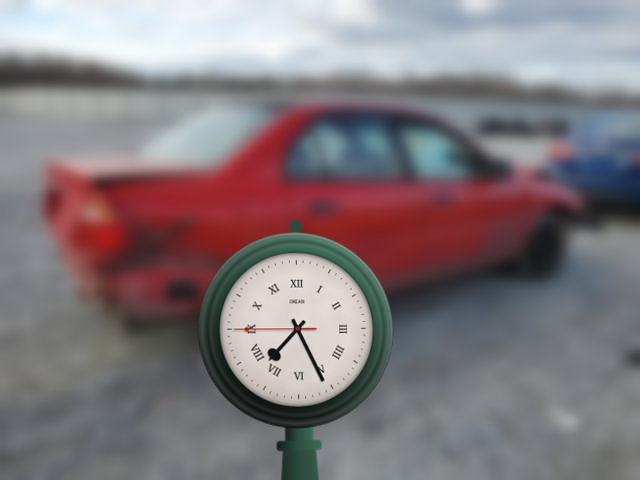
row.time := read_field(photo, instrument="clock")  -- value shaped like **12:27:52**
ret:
**7:25:45**
